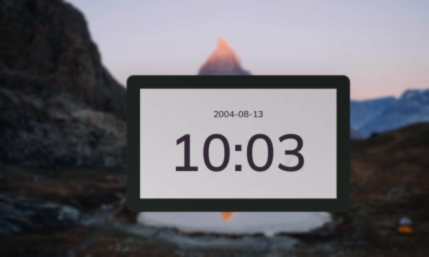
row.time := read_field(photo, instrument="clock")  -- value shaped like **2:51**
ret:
**10:03**
